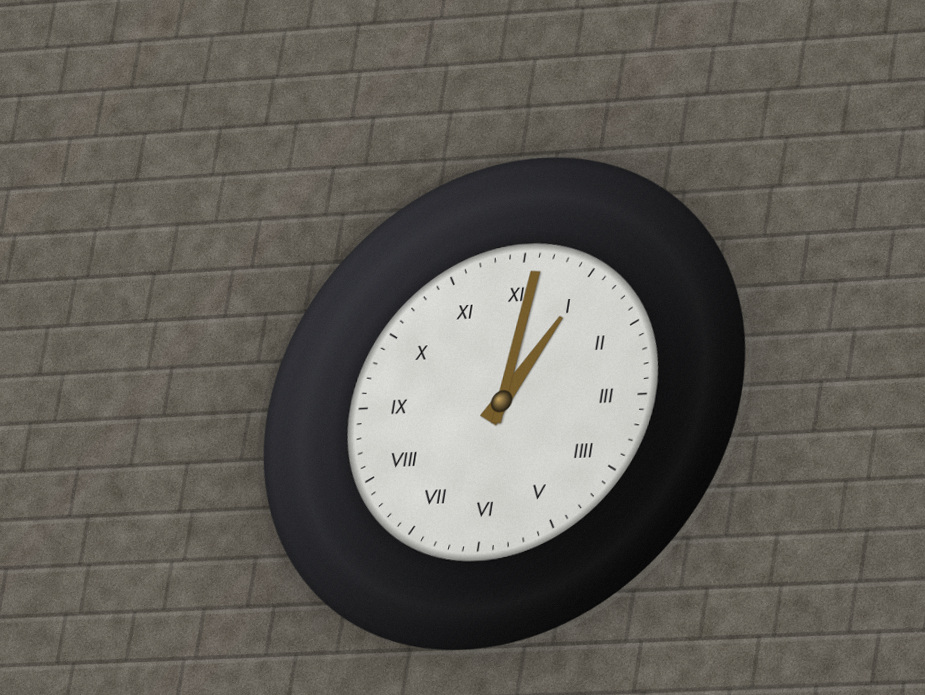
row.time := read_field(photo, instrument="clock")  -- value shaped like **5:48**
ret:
**1:01**
